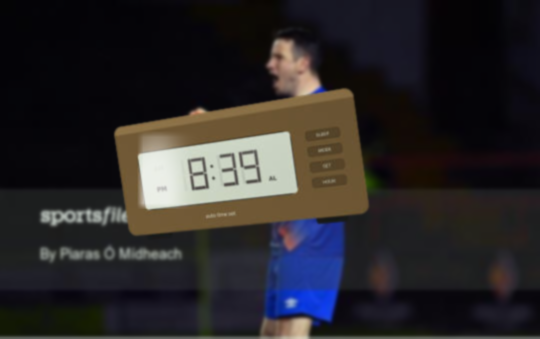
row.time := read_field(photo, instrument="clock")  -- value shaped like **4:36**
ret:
**8:39**
